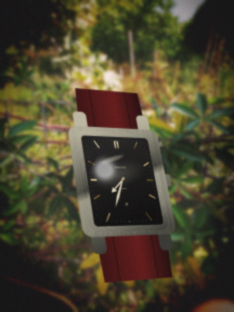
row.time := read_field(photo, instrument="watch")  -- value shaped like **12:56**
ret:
**7:34**
